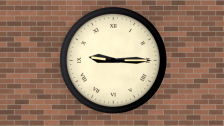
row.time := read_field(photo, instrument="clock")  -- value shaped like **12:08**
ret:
**9:15**
